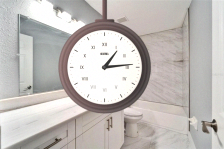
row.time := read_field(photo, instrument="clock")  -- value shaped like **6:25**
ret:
**1:14**
